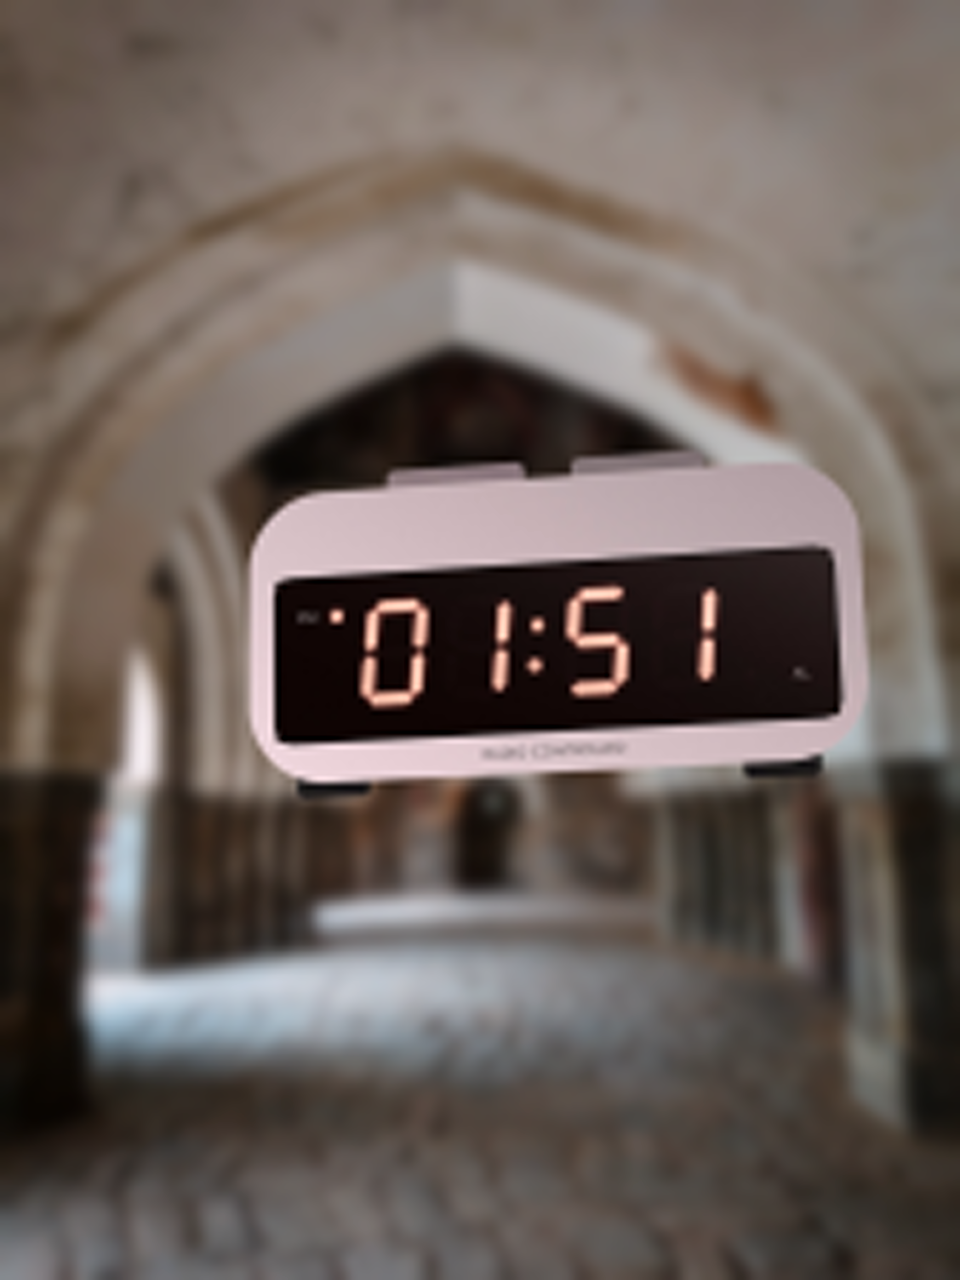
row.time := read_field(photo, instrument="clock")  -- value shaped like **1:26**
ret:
**1:51**
